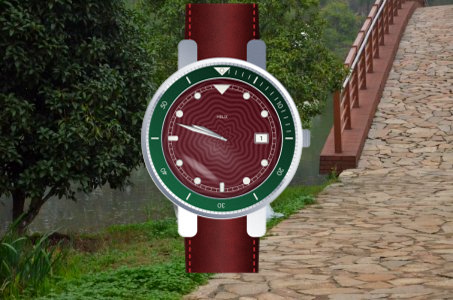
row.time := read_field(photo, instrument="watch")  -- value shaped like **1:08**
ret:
**9:48**
